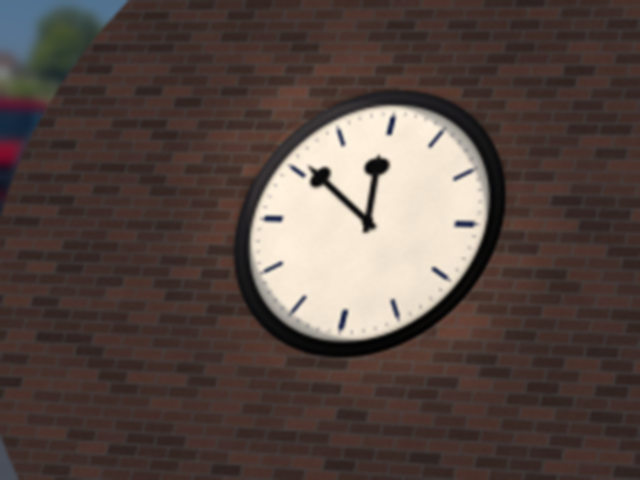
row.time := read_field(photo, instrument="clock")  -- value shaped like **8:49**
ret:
**11:51**
